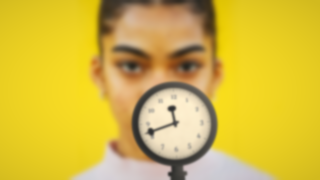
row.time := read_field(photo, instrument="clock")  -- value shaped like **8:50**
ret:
**11:42**
